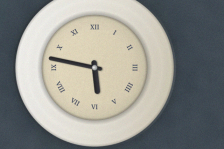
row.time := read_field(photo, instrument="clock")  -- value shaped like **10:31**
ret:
**5:47**
